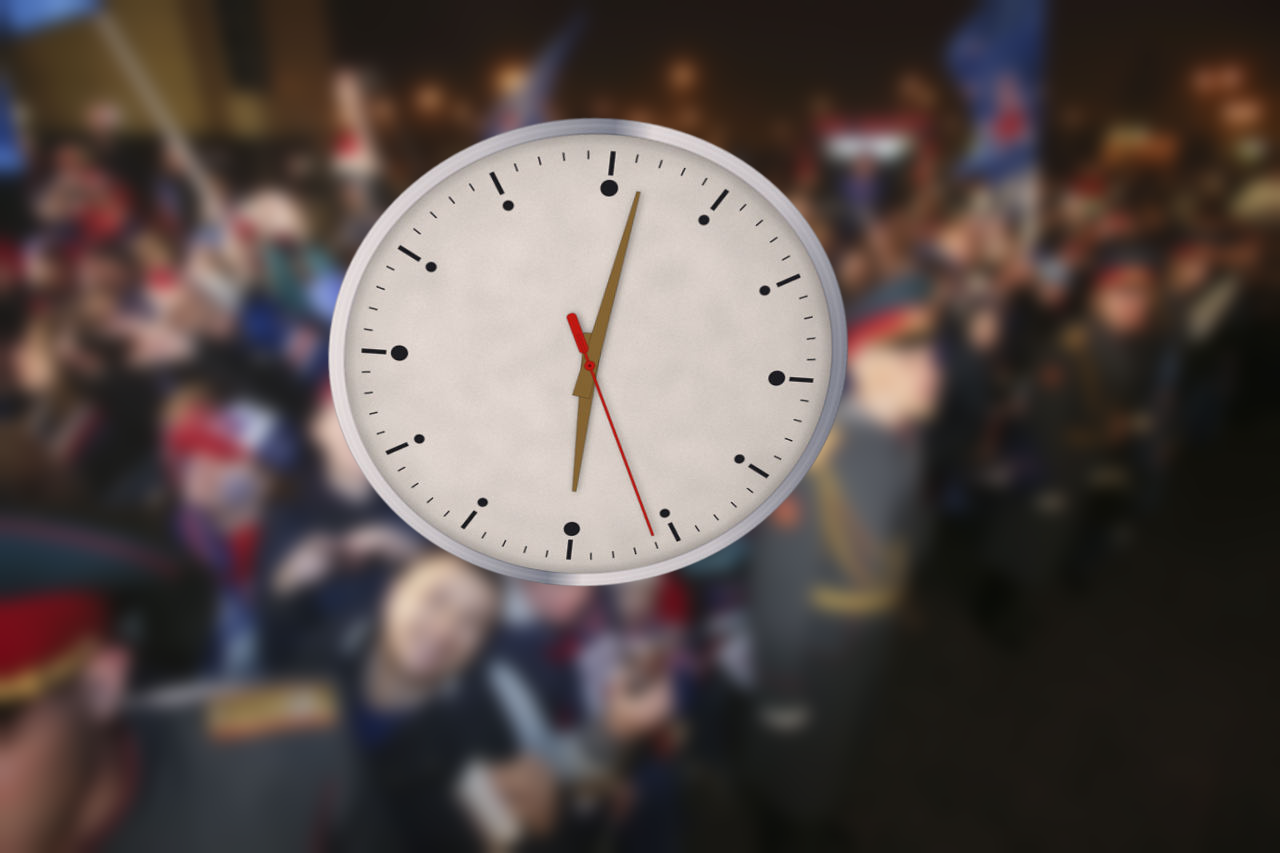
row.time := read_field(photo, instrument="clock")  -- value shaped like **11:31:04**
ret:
**6:01:26**
